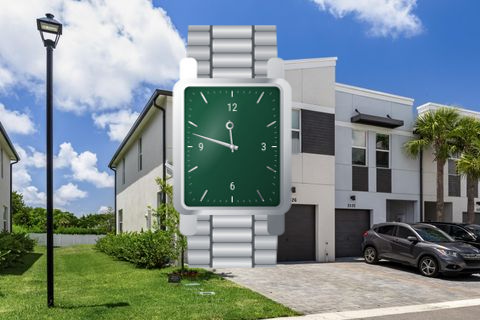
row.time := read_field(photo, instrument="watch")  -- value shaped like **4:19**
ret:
**11:48**
